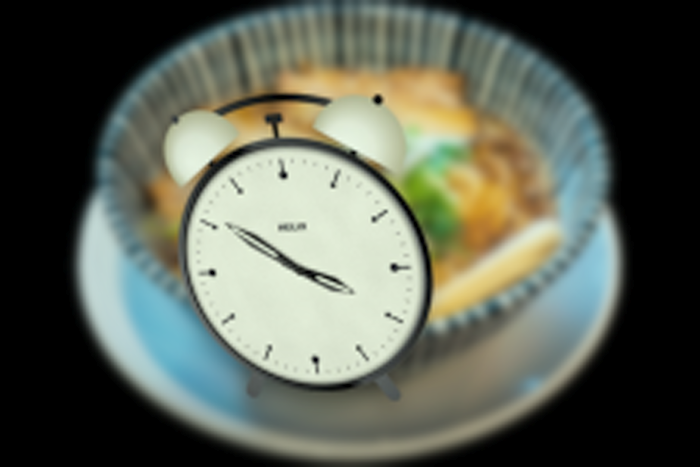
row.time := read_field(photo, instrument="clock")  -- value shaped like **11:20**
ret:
**3:51**
